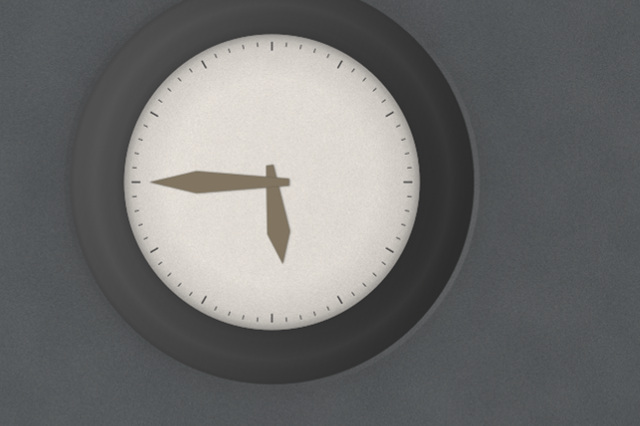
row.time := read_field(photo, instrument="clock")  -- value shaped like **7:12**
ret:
**5:45**
